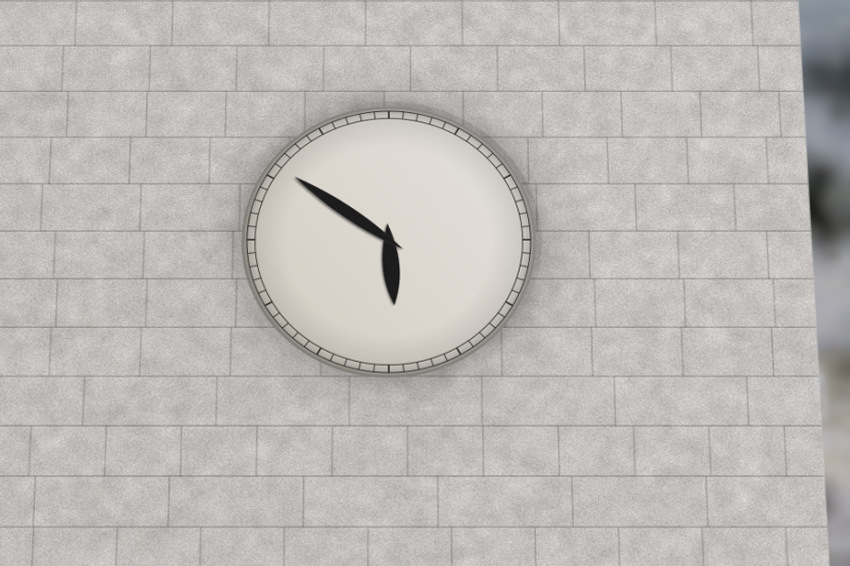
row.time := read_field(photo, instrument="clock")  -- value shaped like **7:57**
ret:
**5:51**
